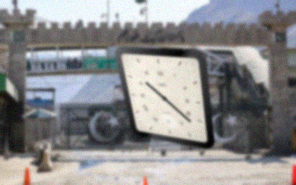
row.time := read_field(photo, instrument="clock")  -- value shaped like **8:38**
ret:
**10:22**
